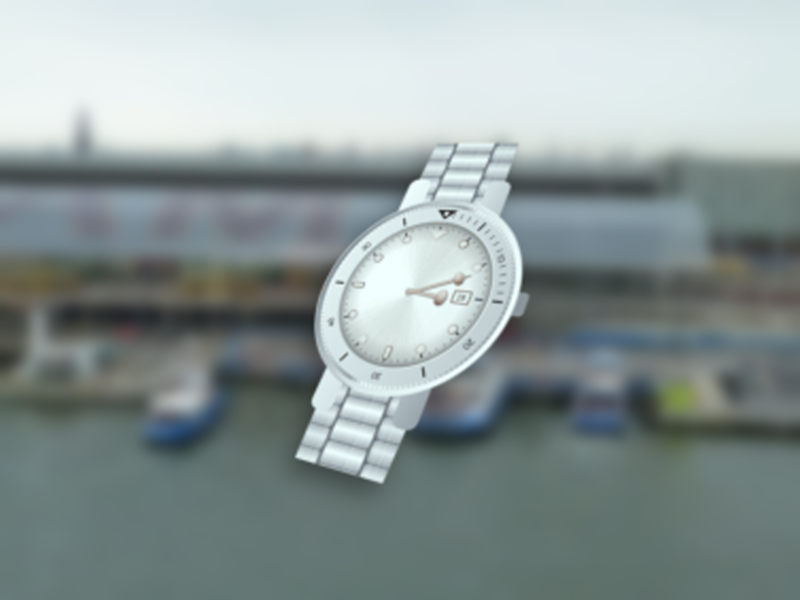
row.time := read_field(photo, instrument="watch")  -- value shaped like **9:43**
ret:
**3:11**
